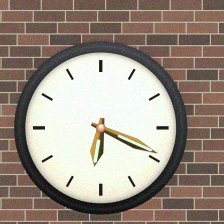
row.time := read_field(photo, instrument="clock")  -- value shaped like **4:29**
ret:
**6:19**
